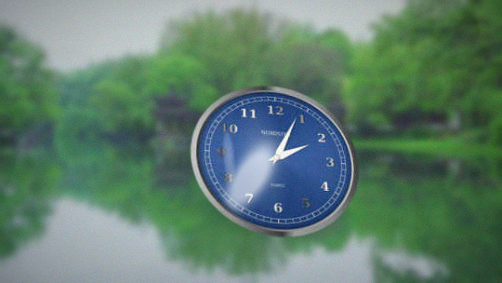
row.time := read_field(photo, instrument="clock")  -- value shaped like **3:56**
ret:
**2:04**
